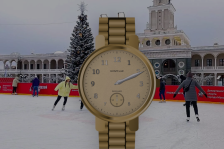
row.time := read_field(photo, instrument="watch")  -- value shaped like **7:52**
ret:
**2:11**
